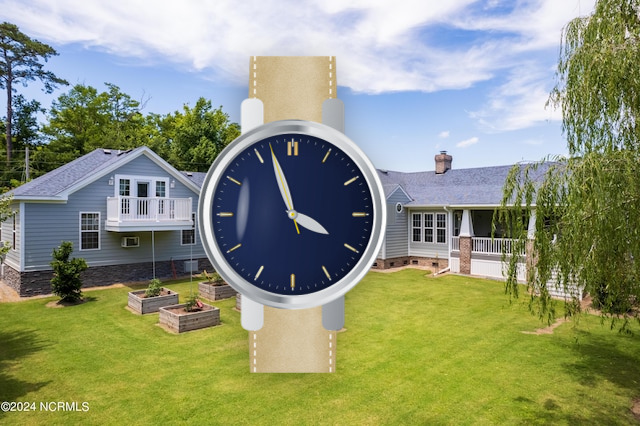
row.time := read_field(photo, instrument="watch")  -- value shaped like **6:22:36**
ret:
**3:56:57**
